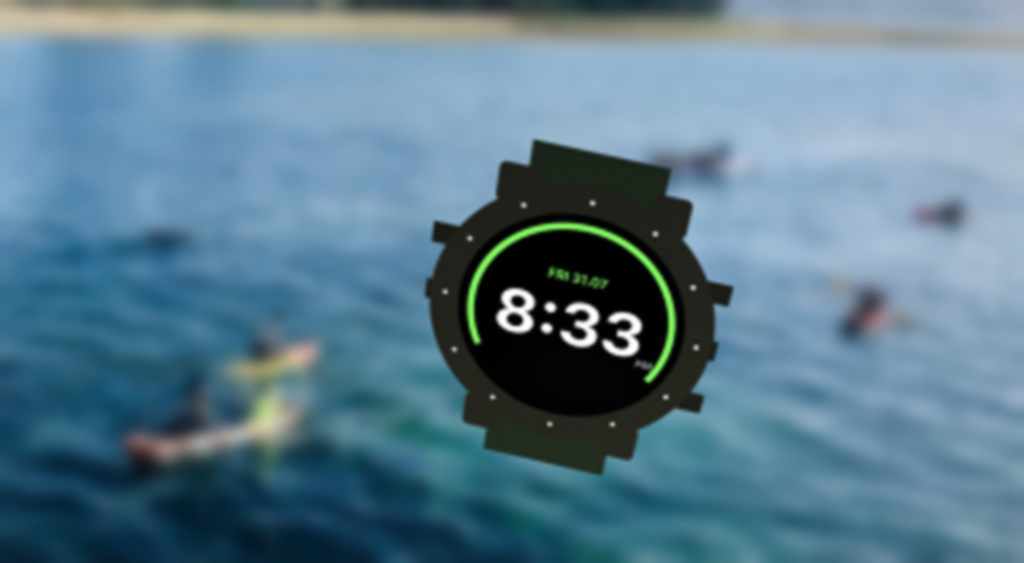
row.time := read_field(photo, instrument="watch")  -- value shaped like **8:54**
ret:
**8:33**
